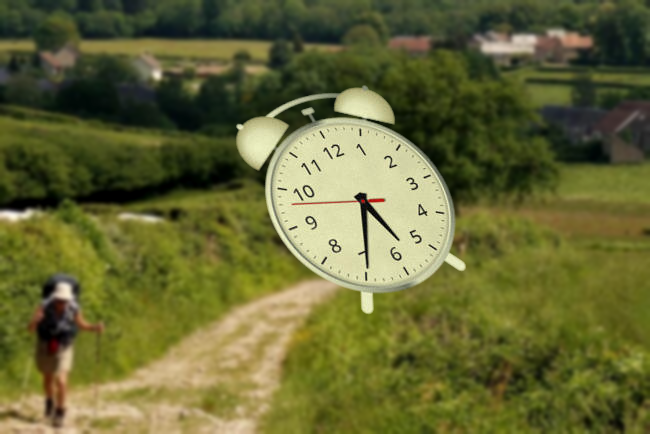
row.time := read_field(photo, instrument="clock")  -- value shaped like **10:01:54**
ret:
**5:34:48**
